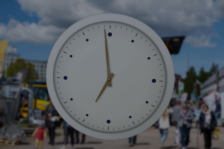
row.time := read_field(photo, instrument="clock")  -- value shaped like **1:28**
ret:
**6:59**
